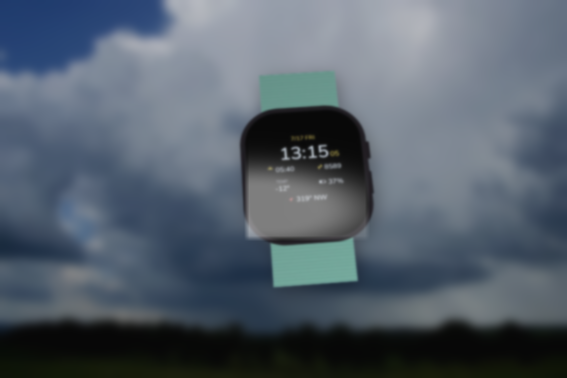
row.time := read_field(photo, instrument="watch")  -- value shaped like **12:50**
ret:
**13:15**
